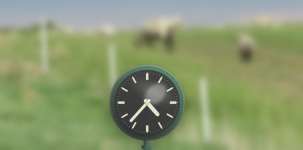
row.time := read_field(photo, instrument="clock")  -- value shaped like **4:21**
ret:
**4:37**
